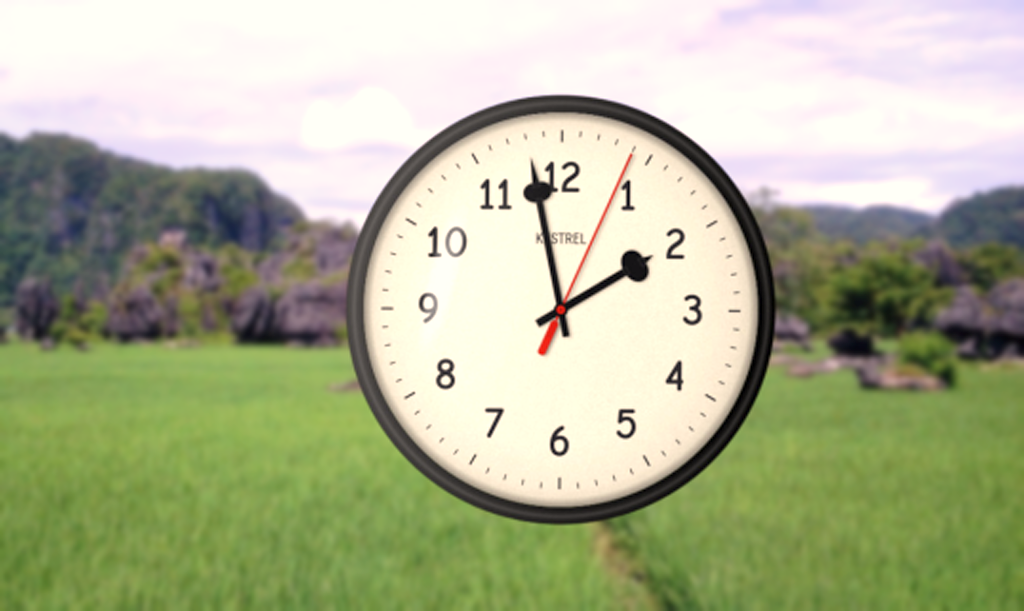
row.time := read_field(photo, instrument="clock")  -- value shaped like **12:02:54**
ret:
**1:58:04**
